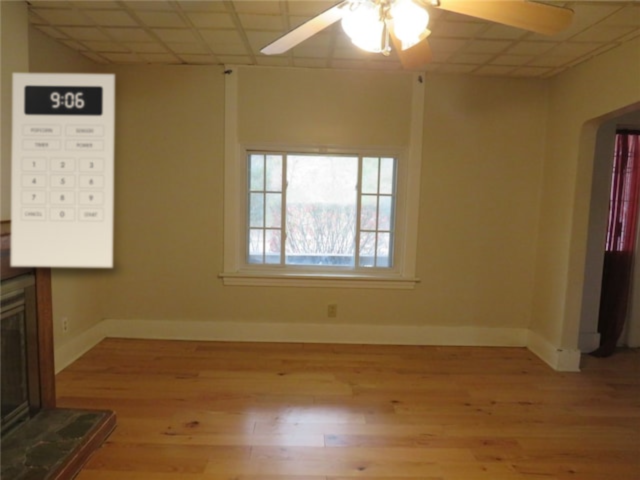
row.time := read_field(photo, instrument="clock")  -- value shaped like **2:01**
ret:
**9:06**
